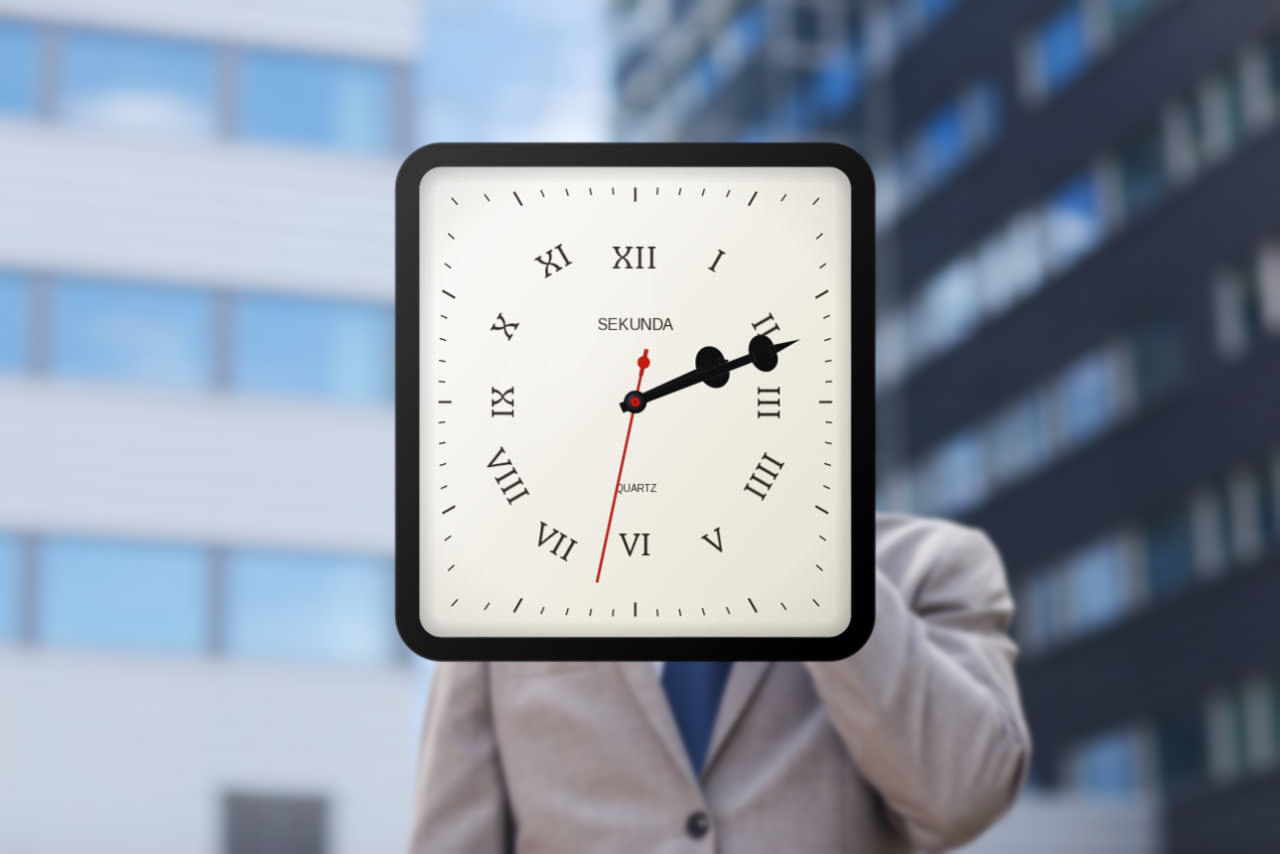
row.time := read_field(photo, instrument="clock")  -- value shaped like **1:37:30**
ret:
**2:11:32**
